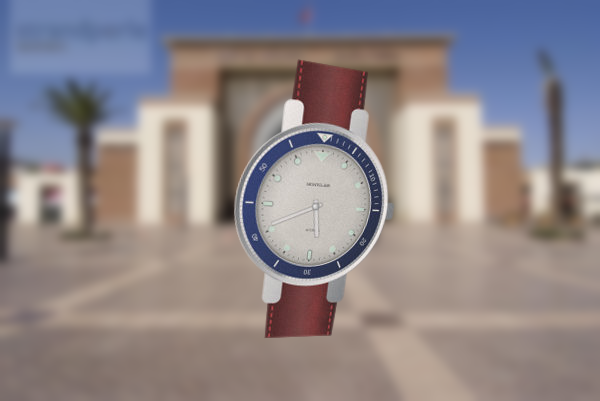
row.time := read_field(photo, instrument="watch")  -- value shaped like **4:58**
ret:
**5:41**
